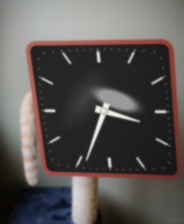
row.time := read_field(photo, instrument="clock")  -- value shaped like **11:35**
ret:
**3:34**
